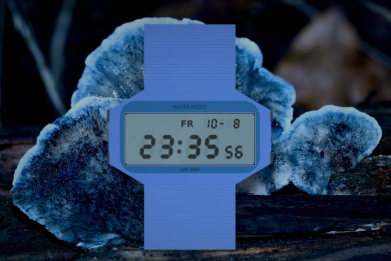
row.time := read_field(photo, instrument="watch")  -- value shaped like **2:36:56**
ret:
**23:35:56**
